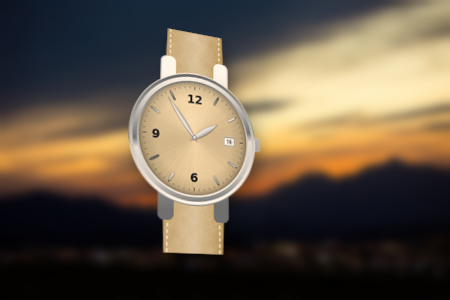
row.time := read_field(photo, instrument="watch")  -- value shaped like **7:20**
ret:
**1:54**
